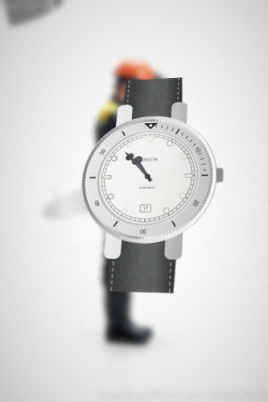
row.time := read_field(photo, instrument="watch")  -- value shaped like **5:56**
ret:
**10:53**
